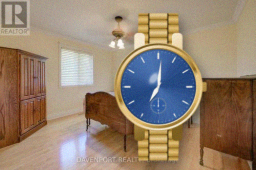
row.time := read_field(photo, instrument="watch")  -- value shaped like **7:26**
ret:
**7:01**
